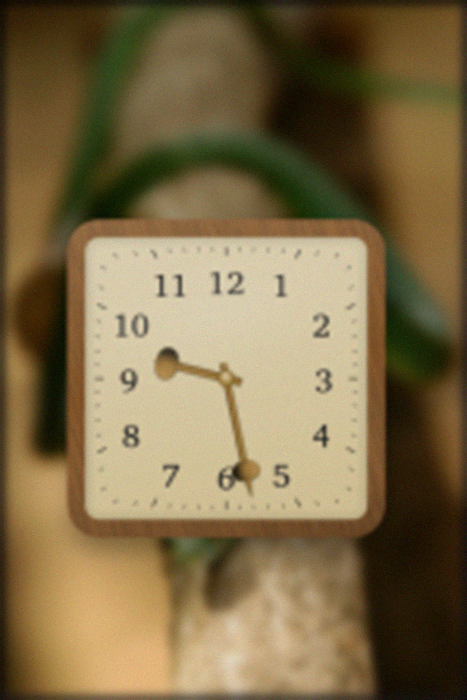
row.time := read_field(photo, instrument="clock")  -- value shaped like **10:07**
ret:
**9:28**
